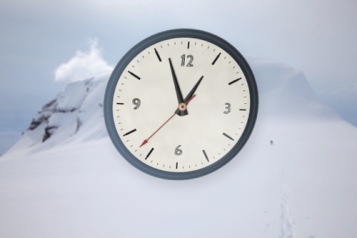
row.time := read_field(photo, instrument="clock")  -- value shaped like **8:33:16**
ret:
**12:56:37**
